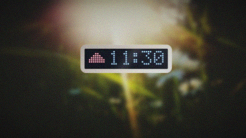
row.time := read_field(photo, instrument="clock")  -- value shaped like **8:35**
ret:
**11:30**
